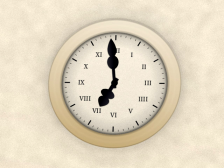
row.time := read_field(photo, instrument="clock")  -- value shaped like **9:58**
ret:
**6:59**
